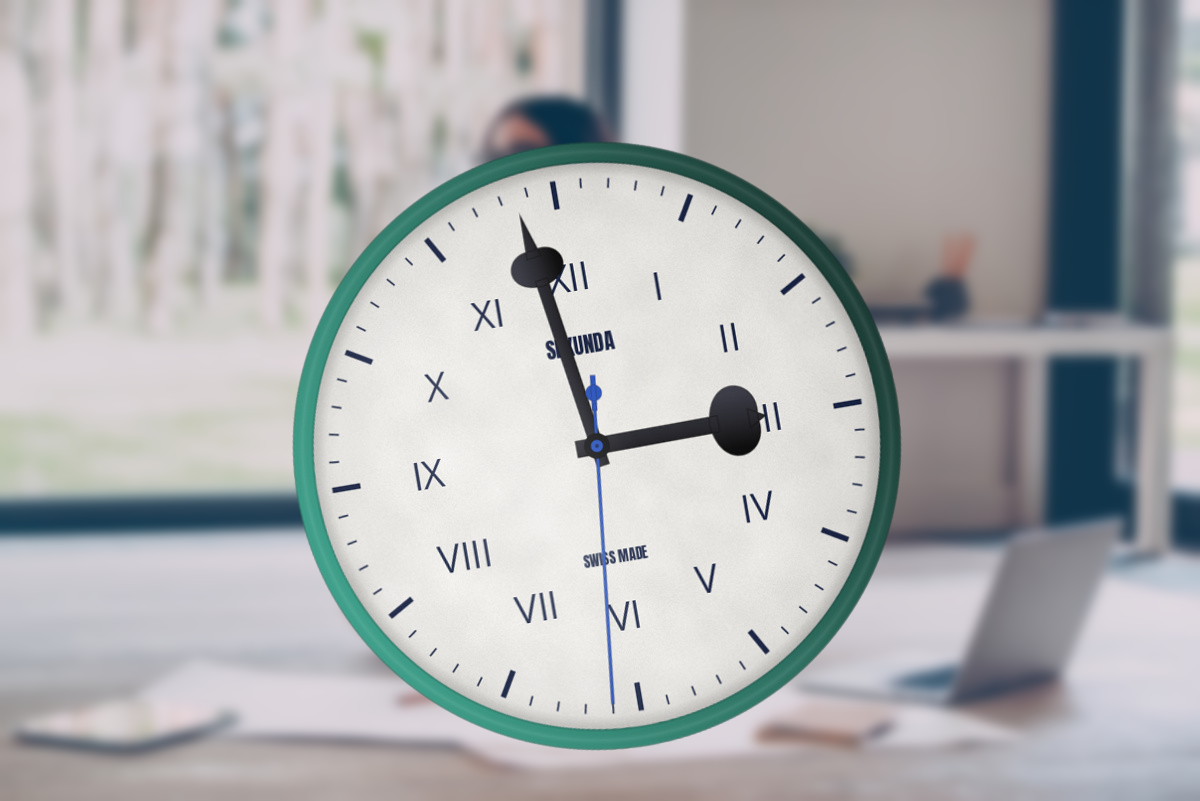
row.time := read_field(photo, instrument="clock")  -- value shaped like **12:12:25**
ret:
**2:58:31**
